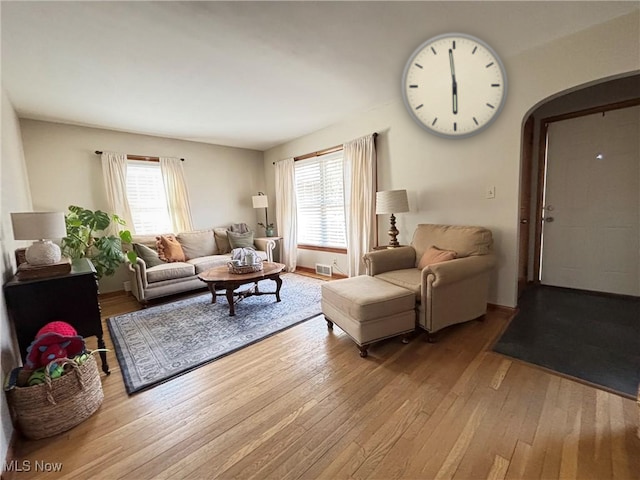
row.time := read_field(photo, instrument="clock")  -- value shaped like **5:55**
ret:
**5:59**
